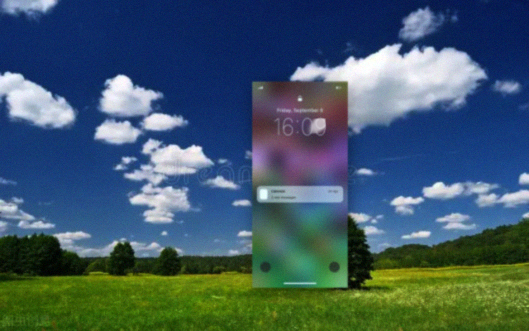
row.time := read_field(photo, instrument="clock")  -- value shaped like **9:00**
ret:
**16:09**
